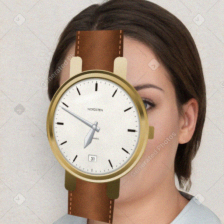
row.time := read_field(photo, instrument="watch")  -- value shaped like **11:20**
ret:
**6:49**
